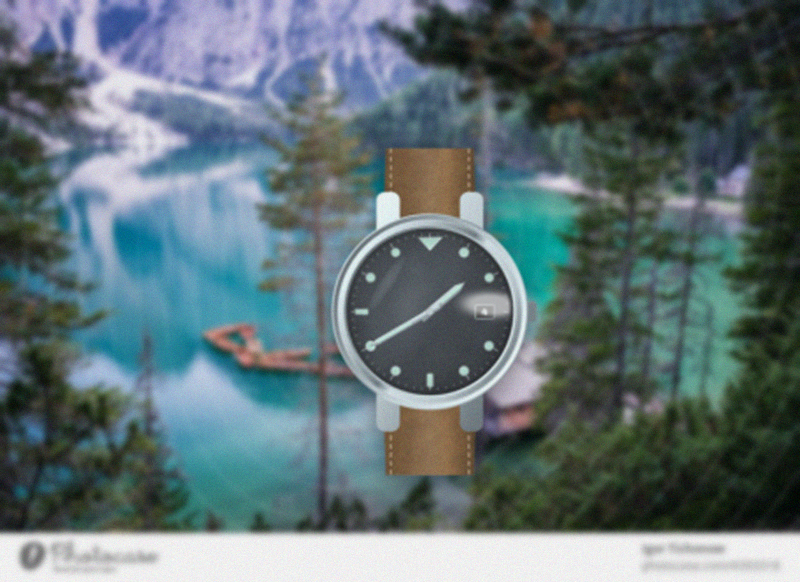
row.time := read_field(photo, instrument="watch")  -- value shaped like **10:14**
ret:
**1:40**
